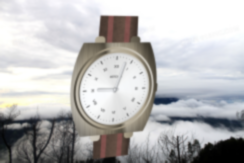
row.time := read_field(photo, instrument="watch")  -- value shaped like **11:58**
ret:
**9:03**
